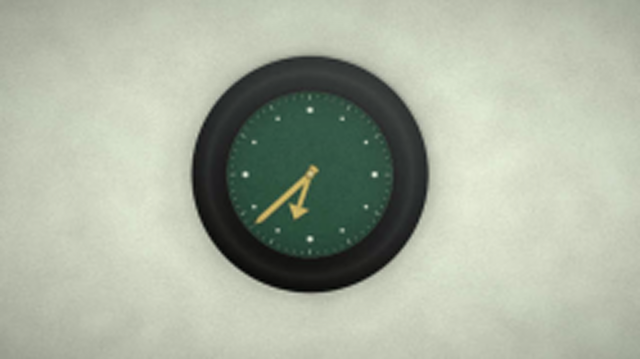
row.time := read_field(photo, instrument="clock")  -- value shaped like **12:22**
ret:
**6:38**
